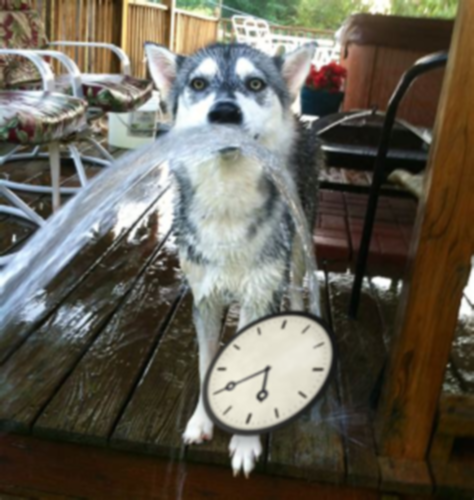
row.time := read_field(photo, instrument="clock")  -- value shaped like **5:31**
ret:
**5:40**
